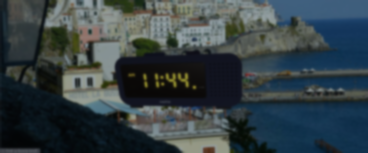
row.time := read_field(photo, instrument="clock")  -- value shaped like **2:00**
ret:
**11:44**
